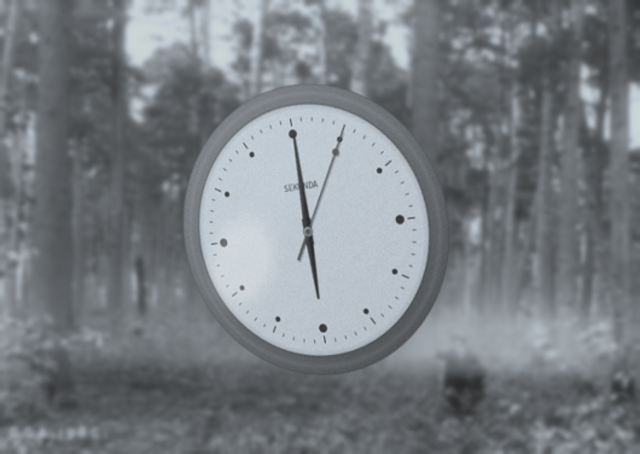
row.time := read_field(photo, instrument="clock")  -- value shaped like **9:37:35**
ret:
**6:00:05**
